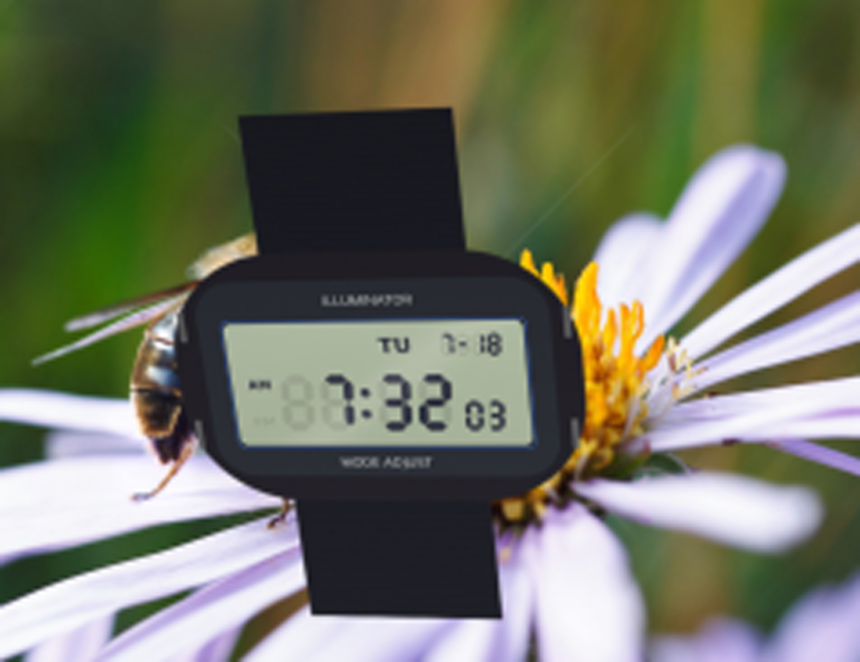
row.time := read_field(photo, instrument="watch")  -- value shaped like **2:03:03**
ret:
**7:32:03**
